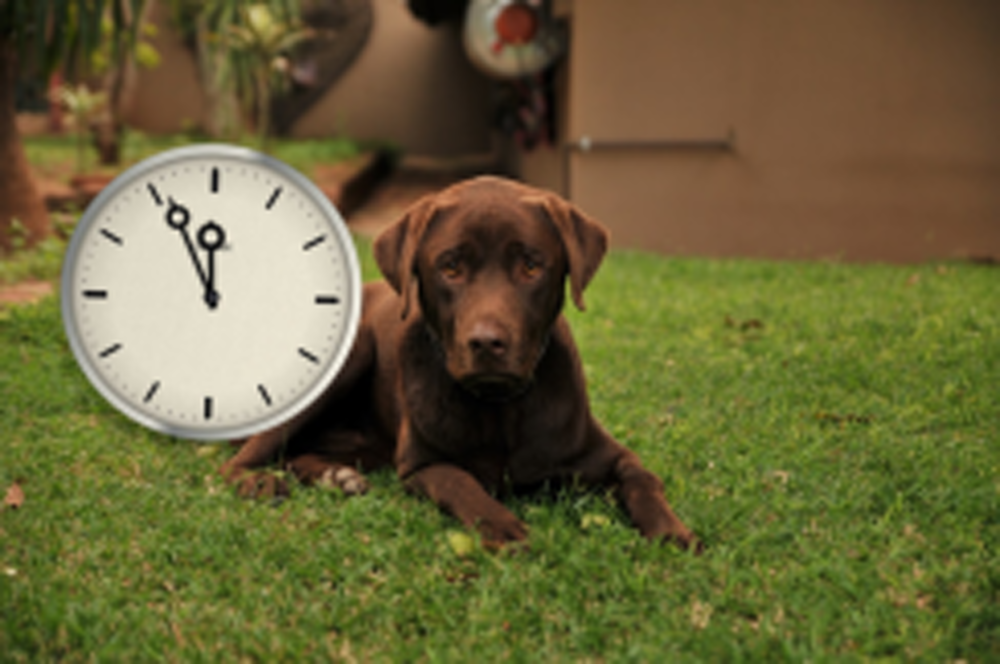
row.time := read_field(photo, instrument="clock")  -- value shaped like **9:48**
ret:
**11:56**
